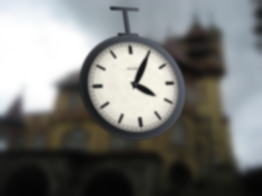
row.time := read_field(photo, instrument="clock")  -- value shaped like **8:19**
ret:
**4:05**
